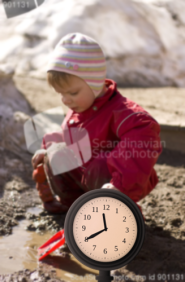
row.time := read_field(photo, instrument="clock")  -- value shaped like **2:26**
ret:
**11:40**
